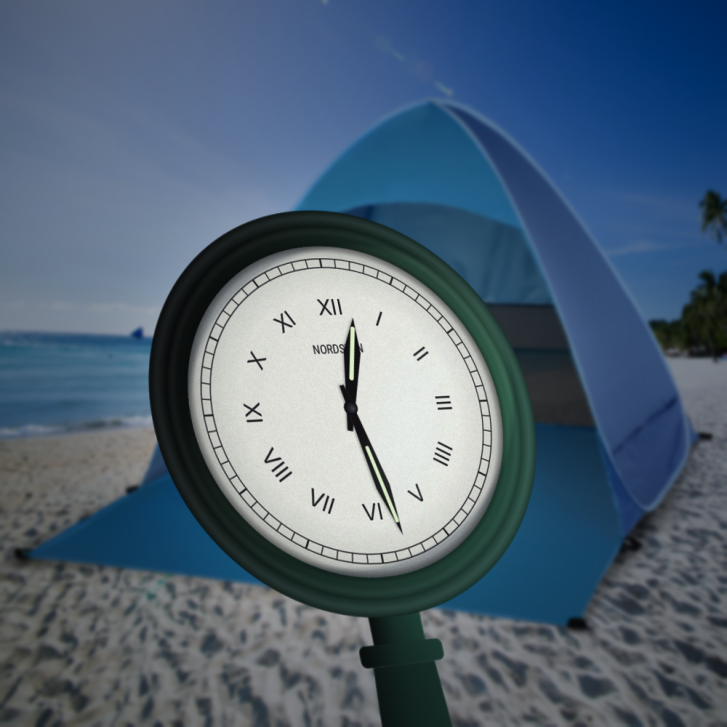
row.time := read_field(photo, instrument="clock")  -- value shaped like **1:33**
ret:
**12:28**
